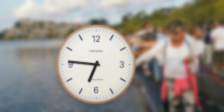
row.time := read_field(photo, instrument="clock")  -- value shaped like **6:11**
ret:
**6:46**
